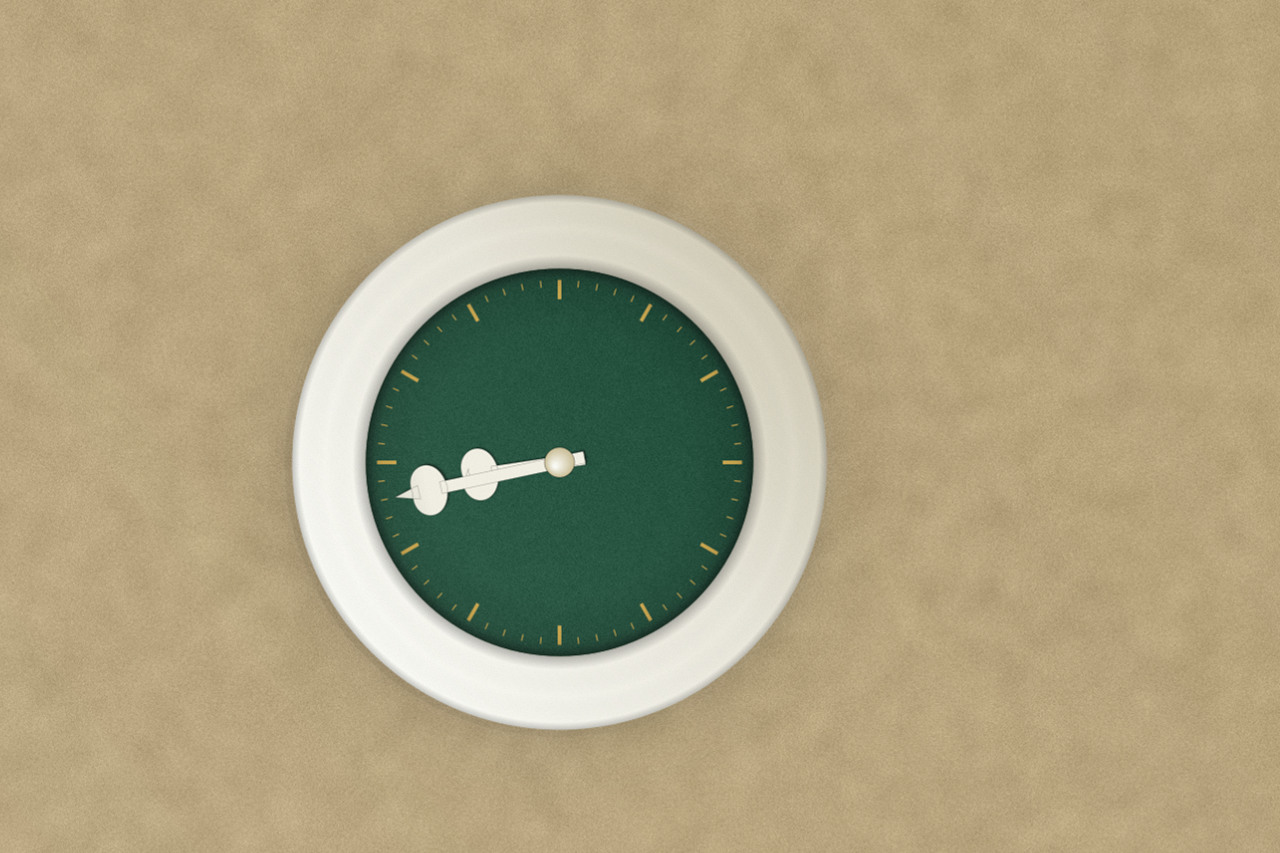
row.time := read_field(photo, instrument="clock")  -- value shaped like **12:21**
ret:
**8:43**
